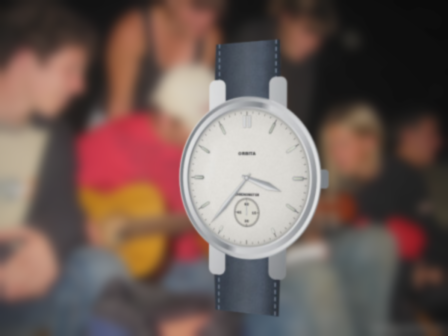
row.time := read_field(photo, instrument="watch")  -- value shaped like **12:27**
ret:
**3:37**
